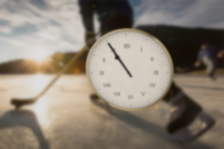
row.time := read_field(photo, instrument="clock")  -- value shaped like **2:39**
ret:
**10:55**
